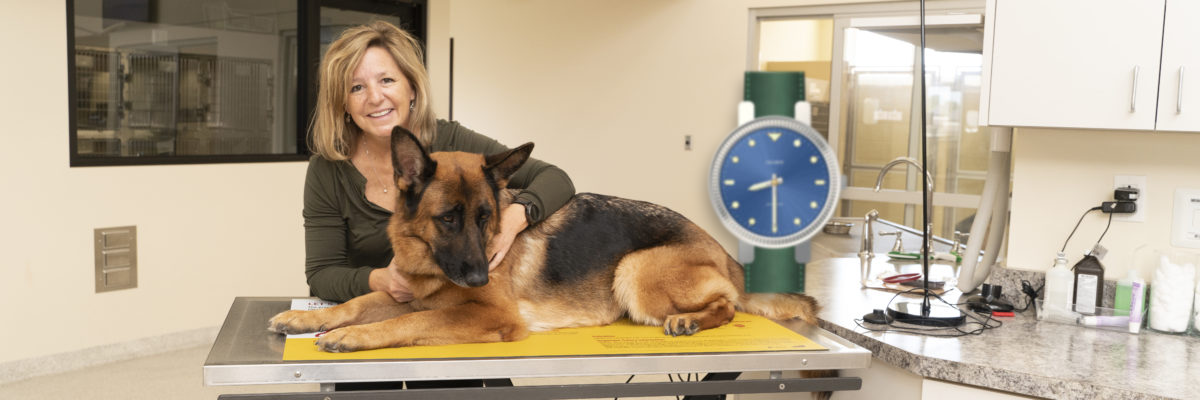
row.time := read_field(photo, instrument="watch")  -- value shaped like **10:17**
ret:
**8:30**
